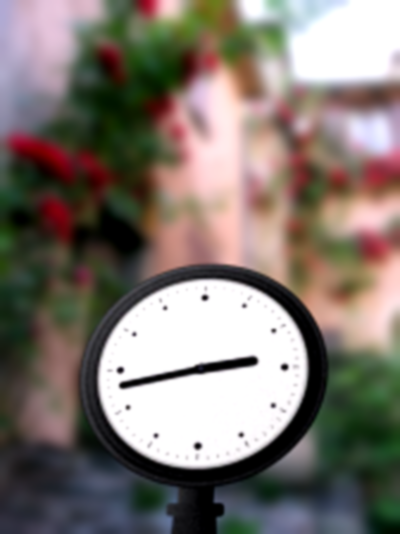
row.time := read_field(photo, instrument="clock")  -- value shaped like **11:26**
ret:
**2:43**
